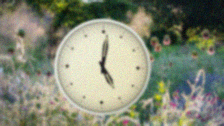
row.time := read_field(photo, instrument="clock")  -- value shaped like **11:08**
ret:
**5:01**
